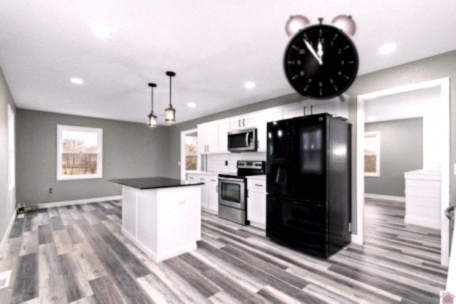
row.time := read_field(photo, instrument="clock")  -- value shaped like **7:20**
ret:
**11:54**
